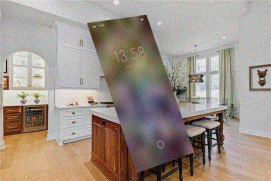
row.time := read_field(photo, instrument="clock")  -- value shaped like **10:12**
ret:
**13:58**
